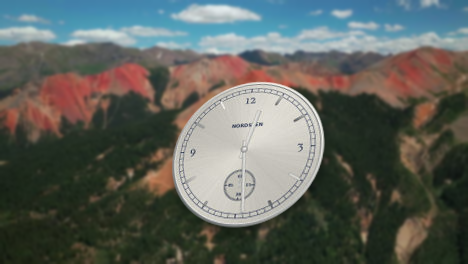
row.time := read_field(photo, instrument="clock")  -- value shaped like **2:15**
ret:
**12:29**
